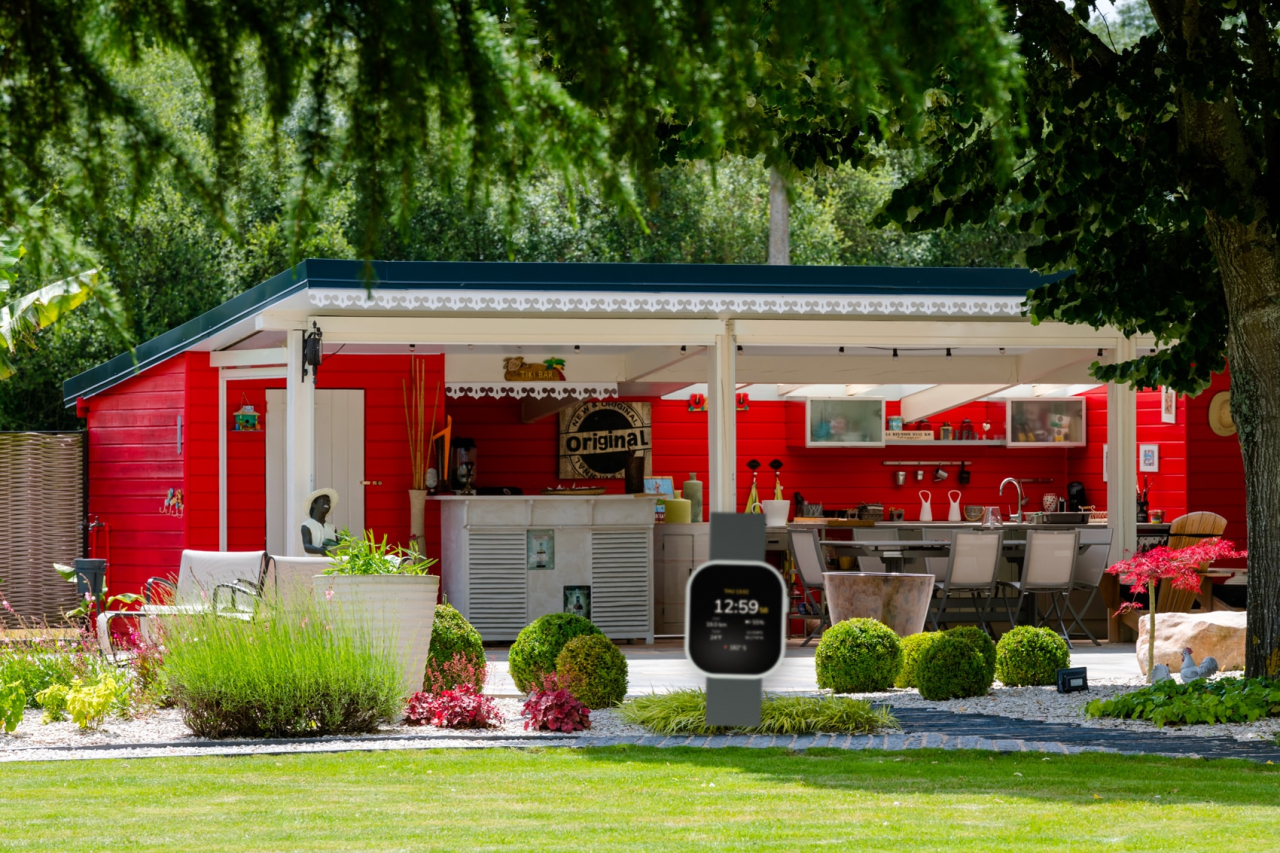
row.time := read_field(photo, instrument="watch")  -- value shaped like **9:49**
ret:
**12:59**
